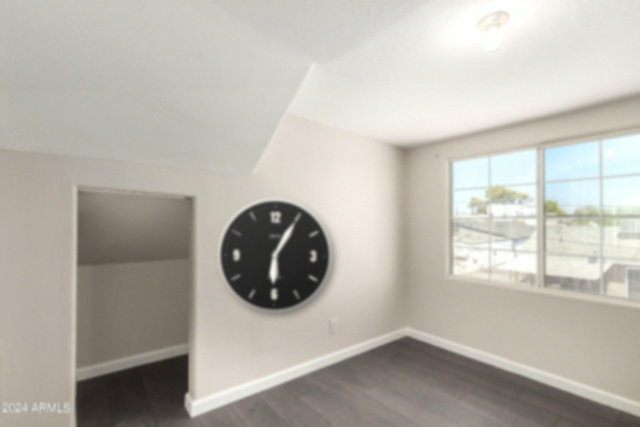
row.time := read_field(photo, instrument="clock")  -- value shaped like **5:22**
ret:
**6:05**
